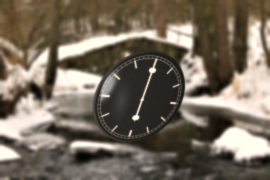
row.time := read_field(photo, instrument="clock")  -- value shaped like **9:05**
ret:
**6:00**
